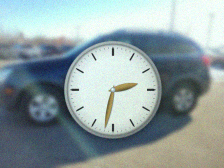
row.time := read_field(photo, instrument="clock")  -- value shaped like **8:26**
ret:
**2:32**
